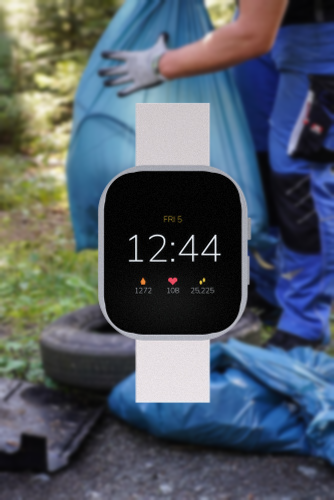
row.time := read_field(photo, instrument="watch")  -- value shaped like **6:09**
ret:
**12:44**
